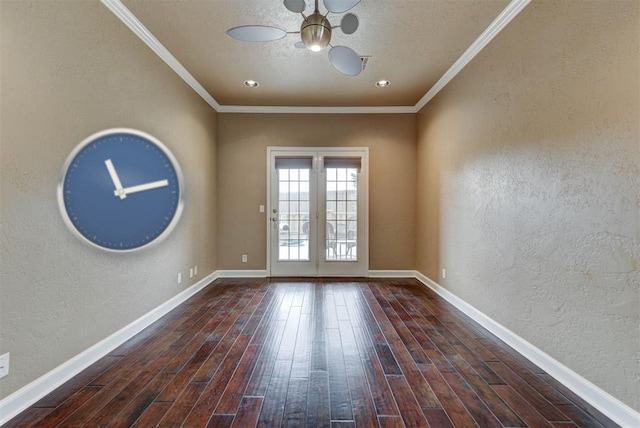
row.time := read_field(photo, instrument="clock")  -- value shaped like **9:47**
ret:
**11:13**
